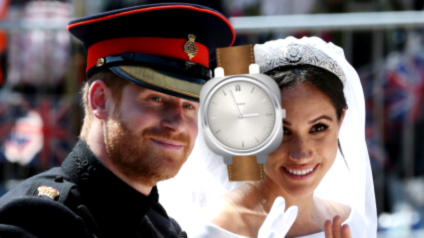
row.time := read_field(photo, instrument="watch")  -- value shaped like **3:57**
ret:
**2:57**
